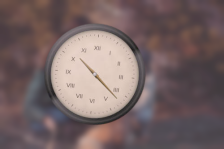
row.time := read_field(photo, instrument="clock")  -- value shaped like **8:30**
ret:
**10:22**
